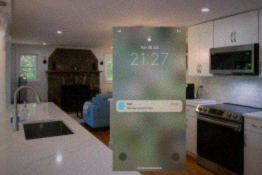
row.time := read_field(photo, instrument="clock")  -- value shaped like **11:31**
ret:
**21:27**
